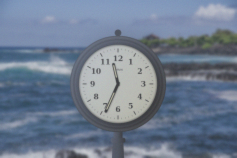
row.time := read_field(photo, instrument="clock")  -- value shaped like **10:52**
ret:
**11:34**
